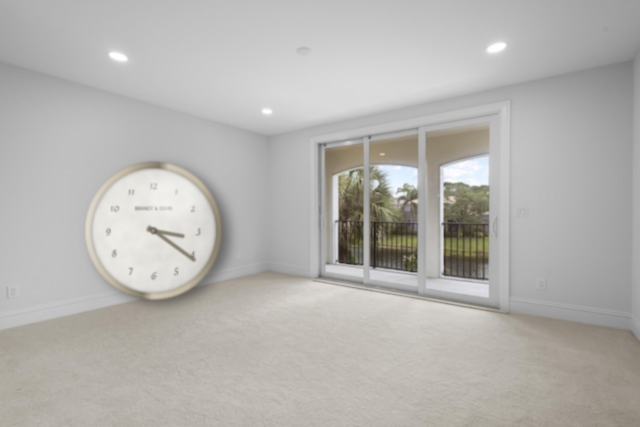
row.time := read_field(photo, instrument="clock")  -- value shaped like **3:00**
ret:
**3:21**
